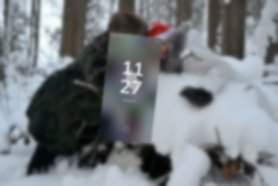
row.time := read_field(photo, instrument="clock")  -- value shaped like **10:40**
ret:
**11:27**
